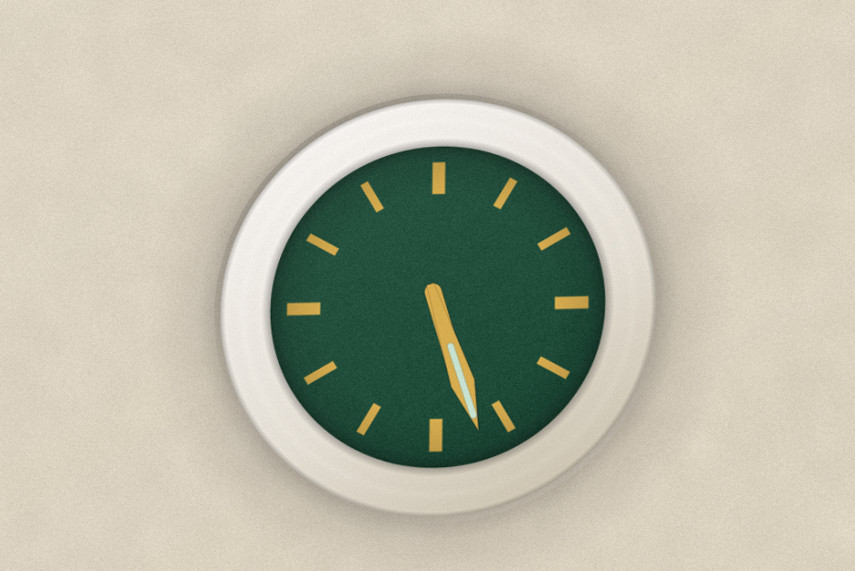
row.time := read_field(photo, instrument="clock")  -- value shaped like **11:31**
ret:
**5:27**
